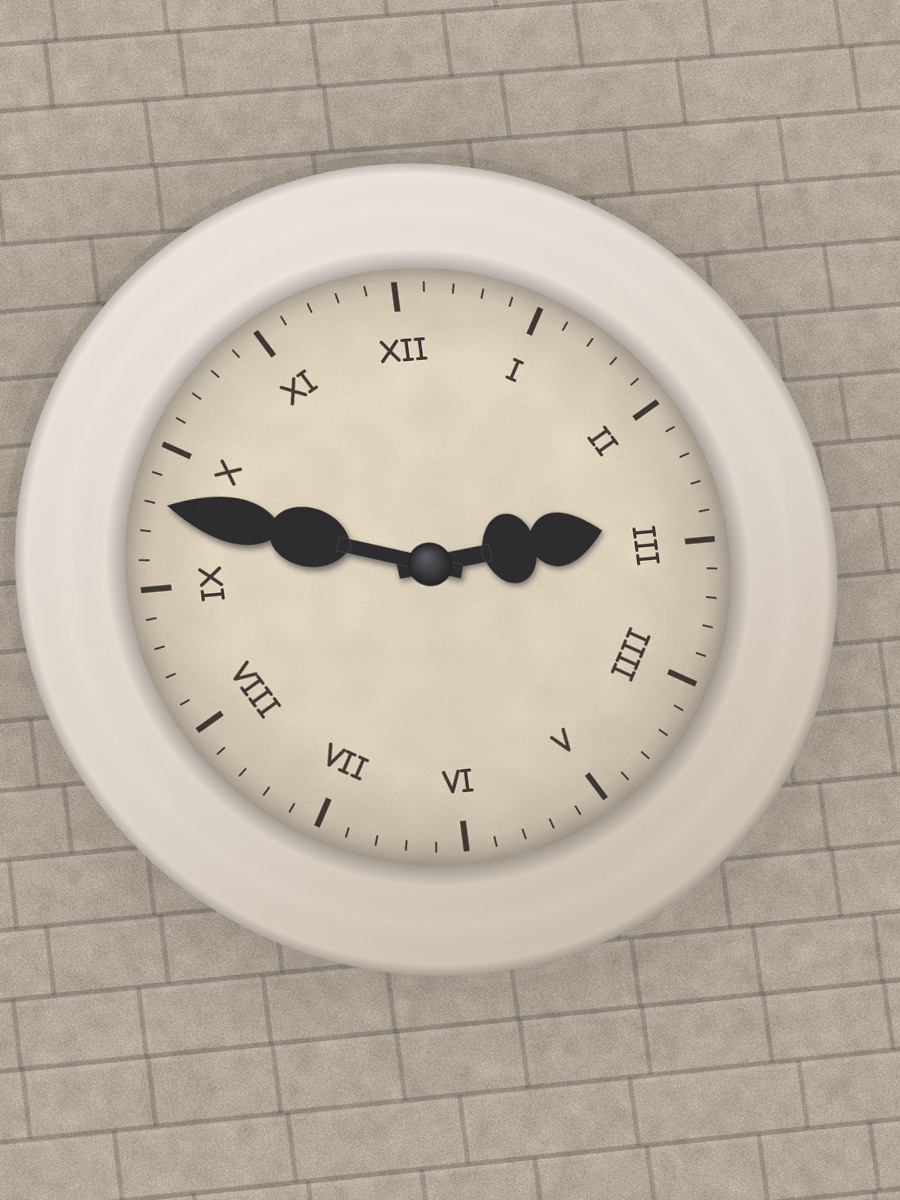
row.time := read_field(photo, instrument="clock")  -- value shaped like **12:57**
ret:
**2:48**
